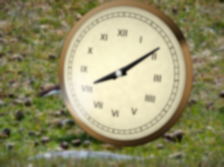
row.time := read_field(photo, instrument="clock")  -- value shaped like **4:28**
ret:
**8:09**
